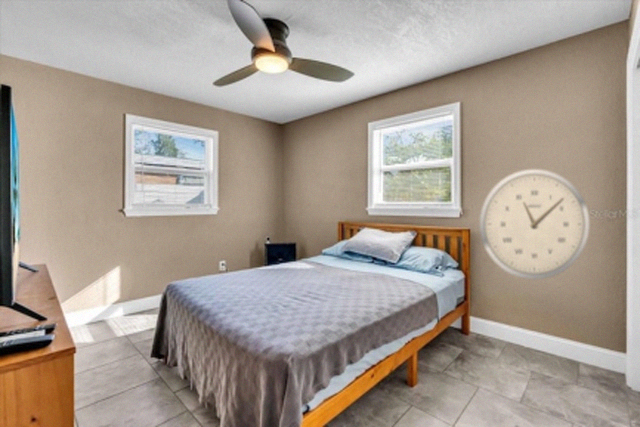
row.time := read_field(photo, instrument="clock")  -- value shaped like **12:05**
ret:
**11:08**
